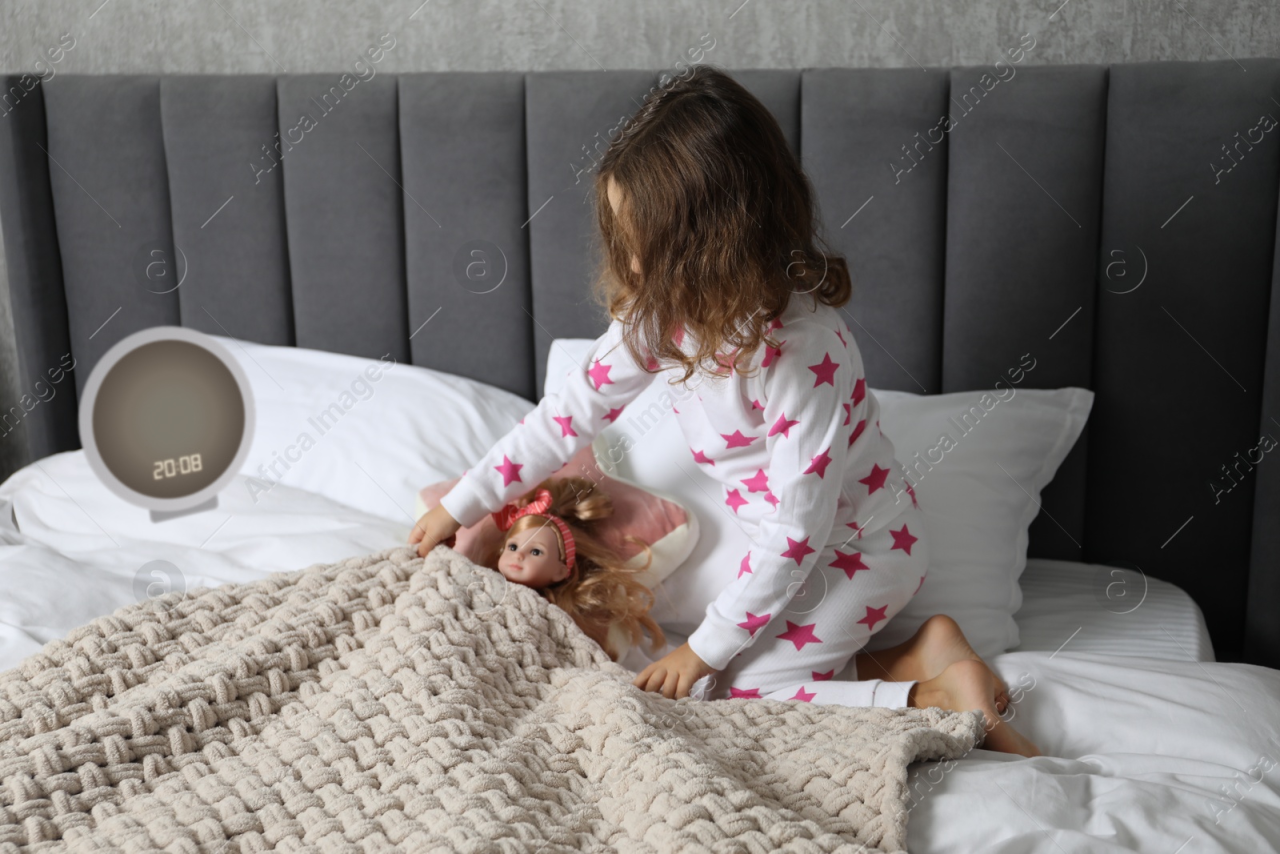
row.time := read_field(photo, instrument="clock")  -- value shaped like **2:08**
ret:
**20:08**
